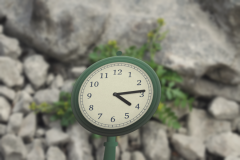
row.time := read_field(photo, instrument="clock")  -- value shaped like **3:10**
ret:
**4:14**
